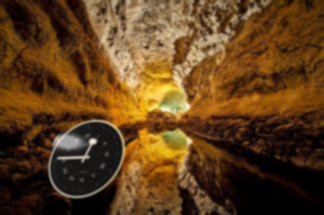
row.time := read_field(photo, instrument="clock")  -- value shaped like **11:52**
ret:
**12:46**
